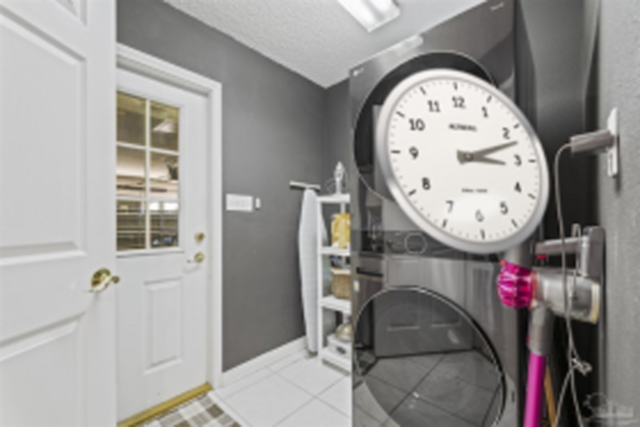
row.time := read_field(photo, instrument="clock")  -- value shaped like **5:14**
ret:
**3:12**
